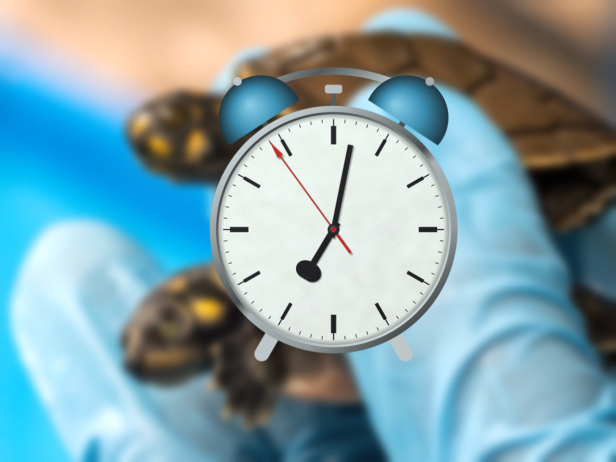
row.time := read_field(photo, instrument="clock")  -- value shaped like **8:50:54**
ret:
**7:01:54**
